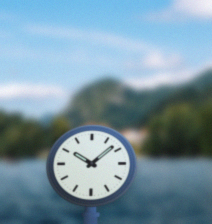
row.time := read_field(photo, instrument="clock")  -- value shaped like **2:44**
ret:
**10:08**
